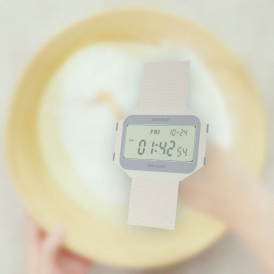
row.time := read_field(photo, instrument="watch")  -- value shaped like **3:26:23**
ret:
**1:42:54**
